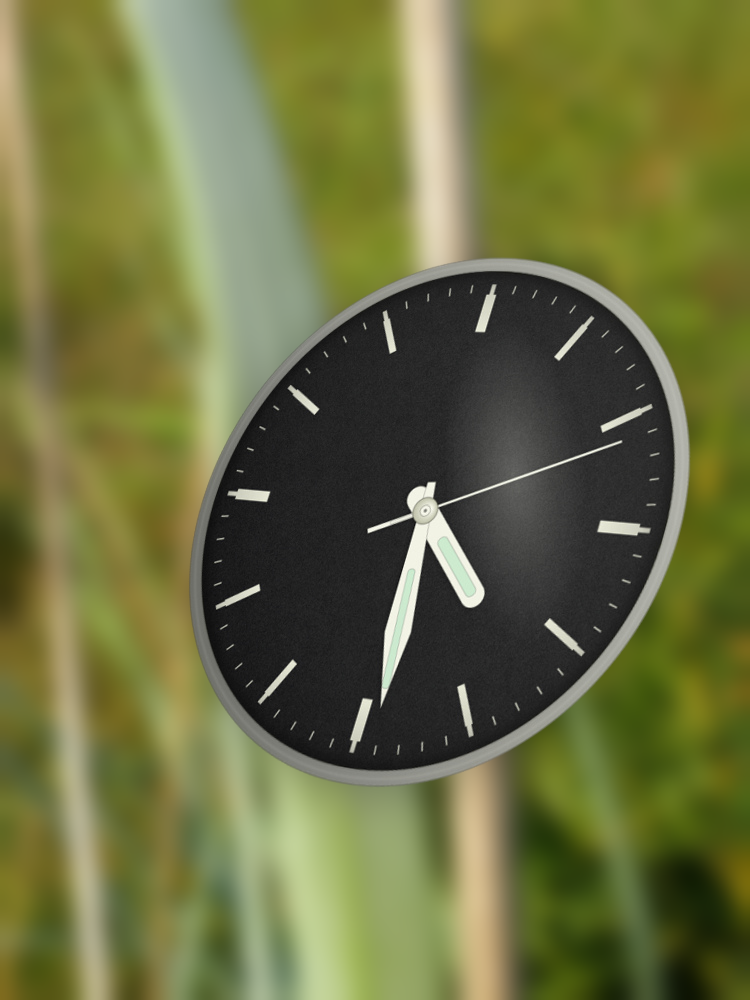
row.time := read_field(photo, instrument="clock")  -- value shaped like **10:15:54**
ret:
**4:29:11**
